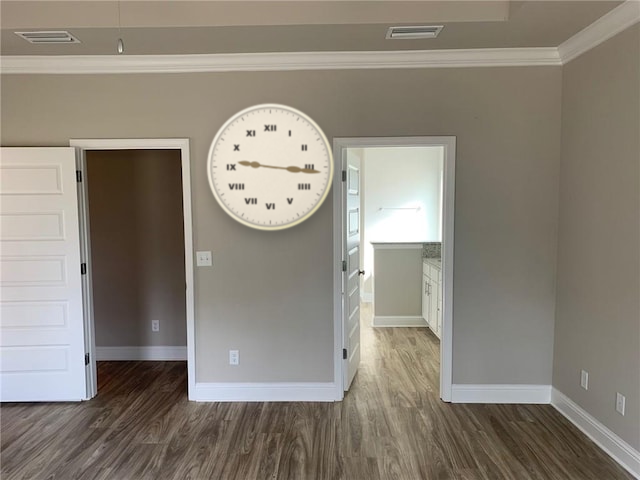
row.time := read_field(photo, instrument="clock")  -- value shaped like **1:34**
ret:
**9:16**
